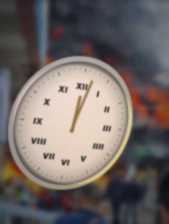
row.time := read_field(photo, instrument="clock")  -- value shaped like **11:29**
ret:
**12:02**
